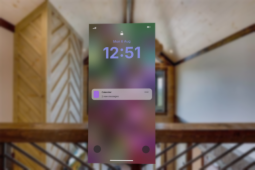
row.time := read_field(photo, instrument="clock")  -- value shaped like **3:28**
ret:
**12:51**
